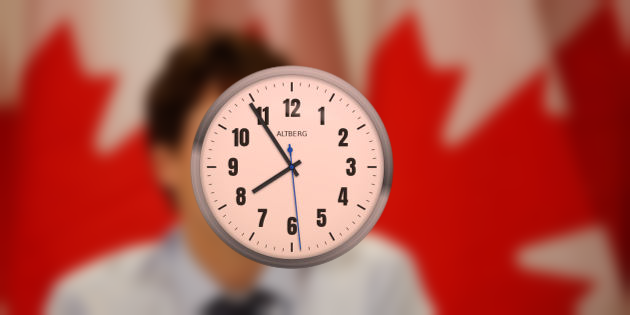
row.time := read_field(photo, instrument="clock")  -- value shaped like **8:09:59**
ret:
**7:54:29**
